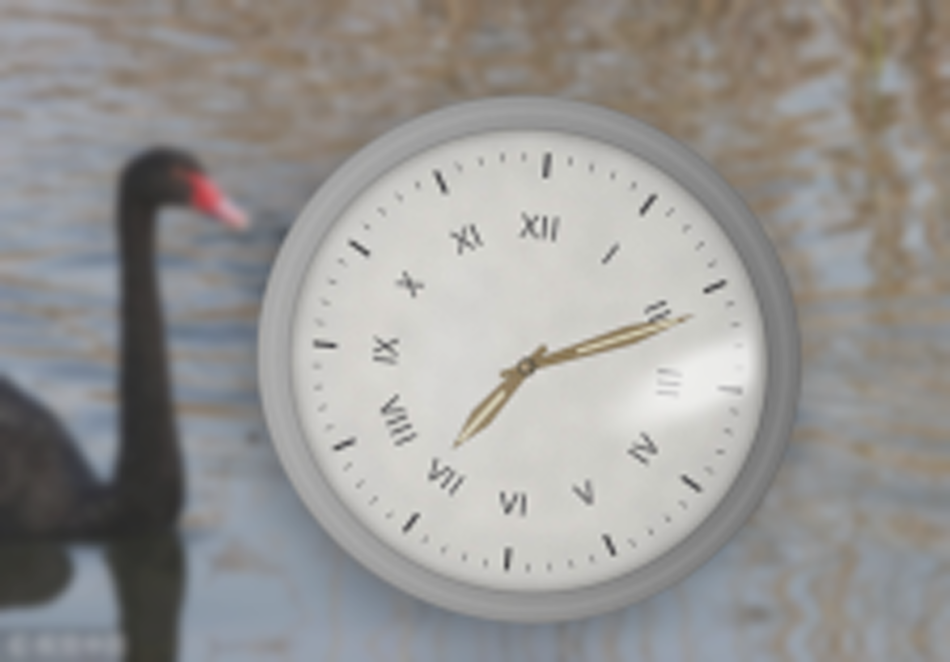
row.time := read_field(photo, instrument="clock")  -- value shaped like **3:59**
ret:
**7:11**
